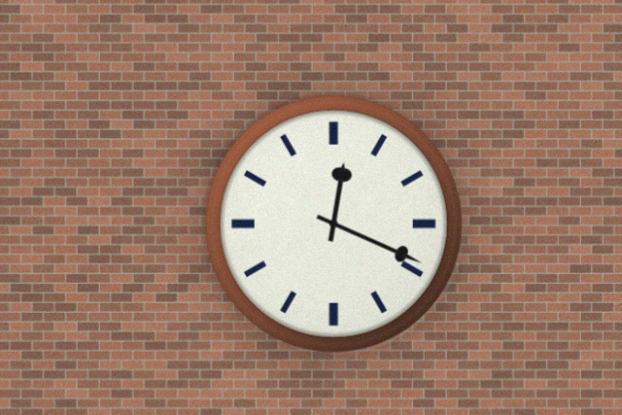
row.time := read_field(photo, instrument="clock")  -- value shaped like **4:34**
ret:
**12:19**
